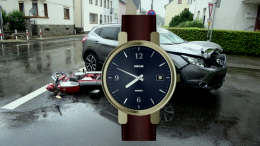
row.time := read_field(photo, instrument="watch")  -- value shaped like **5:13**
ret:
**7:49**
